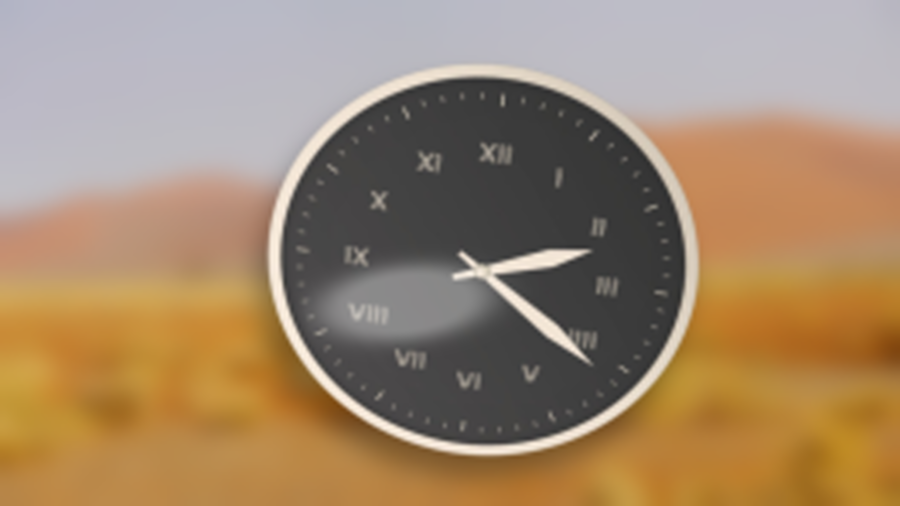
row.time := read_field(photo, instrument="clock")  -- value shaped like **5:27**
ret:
**2:21**
